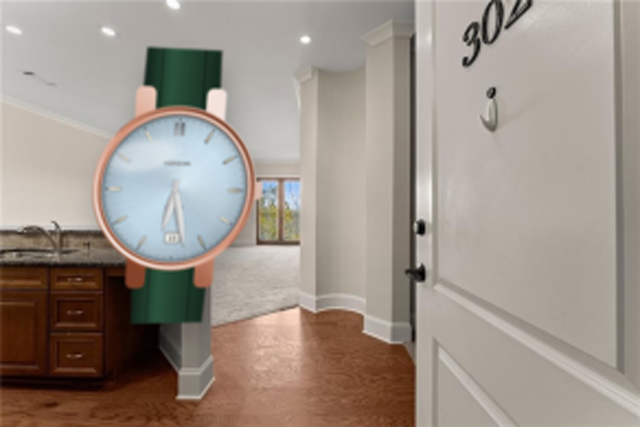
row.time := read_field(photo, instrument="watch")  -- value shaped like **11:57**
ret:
**6:28**
